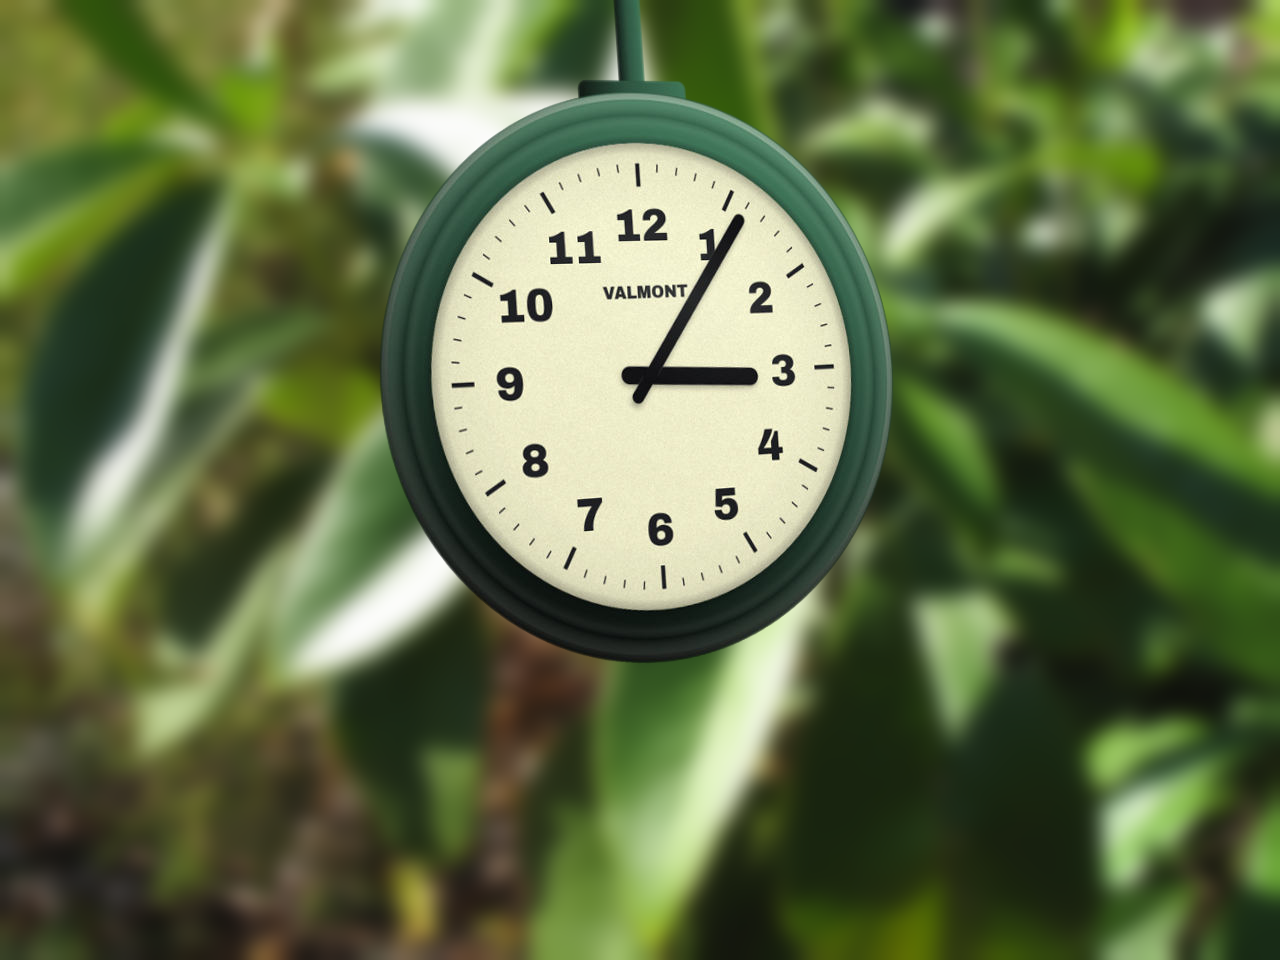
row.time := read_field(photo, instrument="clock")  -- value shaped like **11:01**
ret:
**3:06**
